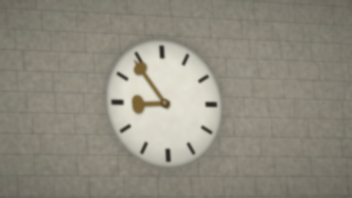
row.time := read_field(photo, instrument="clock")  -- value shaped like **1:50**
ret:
**8:54**
